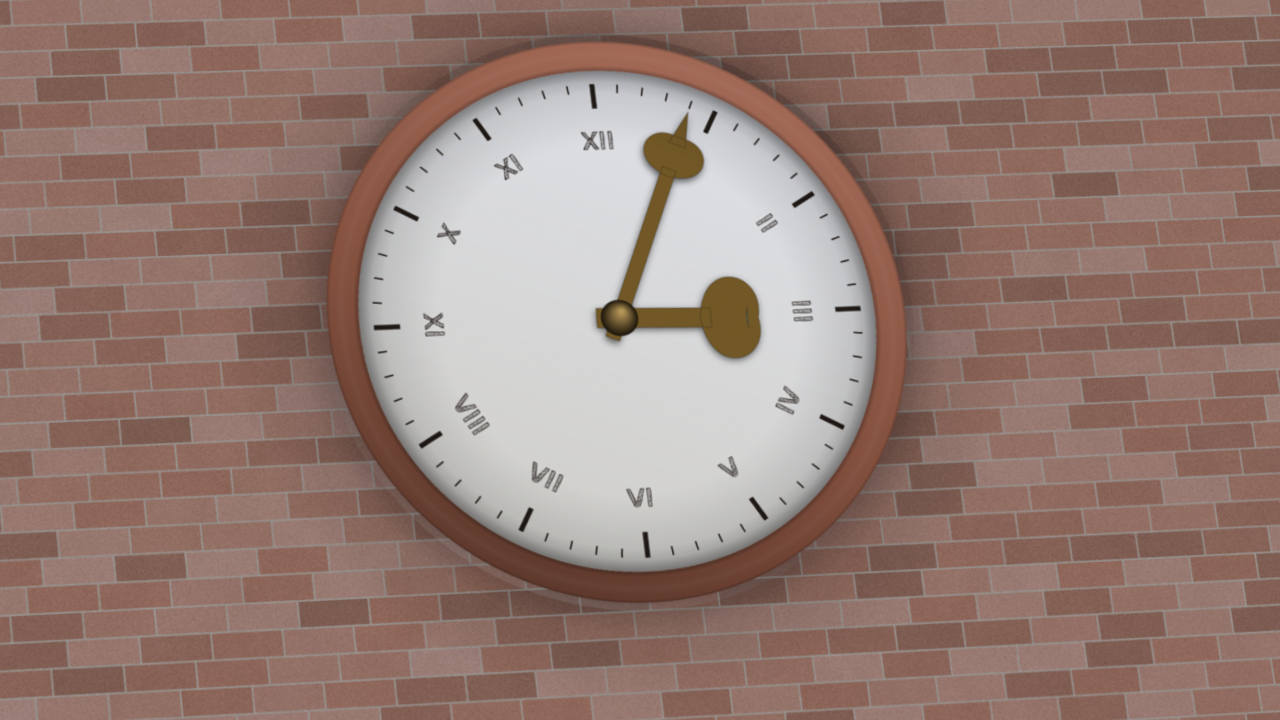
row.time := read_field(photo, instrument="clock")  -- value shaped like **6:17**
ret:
**3:04**
